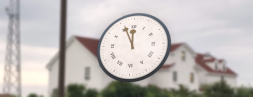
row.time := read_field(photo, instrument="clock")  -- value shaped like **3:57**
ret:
**11:56**
